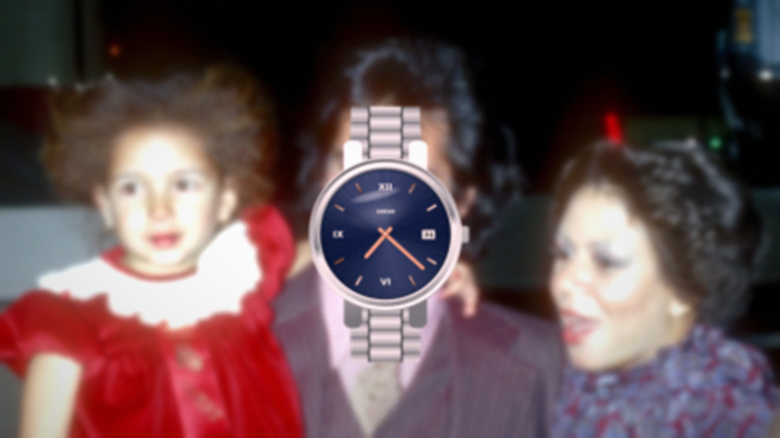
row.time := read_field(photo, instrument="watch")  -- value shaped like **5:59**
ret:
**7:22**
